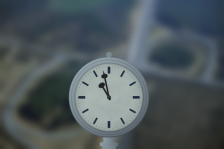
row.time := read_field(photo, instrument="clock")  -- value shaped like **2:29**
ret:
**10:58**
